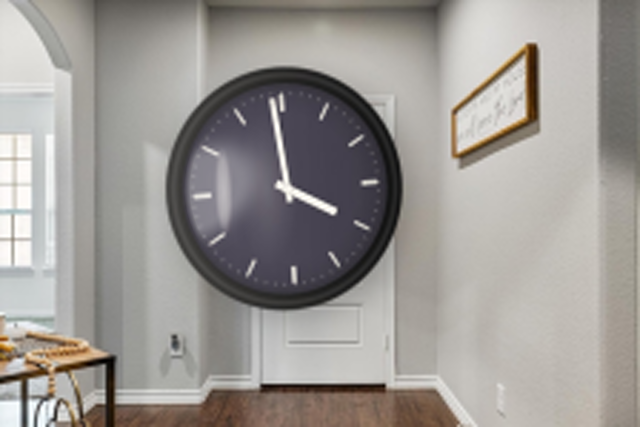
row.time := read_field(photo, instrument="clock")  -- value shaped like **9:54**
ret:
**3:59**
